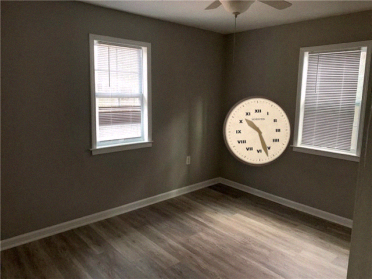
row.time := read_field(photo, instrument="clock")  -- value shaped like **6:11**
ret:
**10:27**
